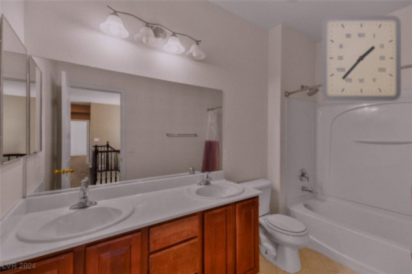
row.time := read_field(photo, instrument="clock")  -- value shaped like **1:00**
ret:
**1:37**
